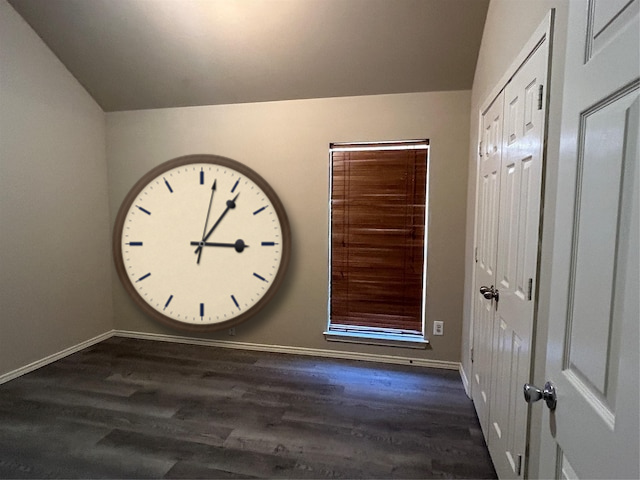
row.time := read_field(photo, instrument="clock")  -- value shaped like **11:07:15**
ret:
**3:06:02**
